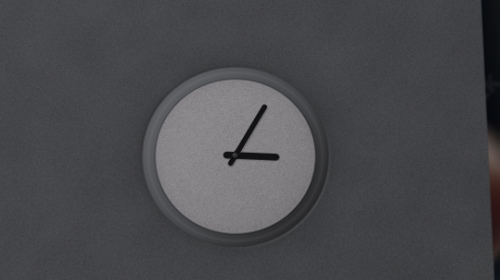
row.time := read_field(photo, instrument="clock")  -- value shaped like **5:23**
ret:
**3:05**
